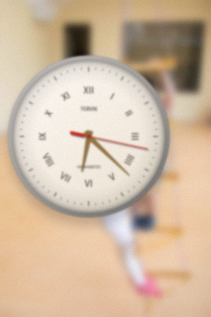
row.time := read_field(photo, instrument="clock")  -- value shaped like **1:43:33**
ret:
**6:22:17**
